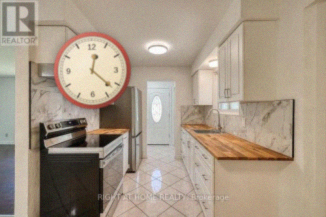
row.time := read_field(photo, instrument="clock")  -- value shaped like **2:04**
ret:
**12:22**
